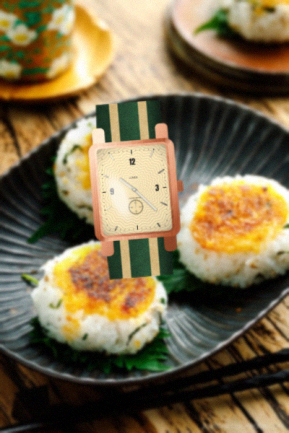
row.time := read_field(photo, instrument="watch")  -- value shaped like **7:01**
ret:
**10:23**
